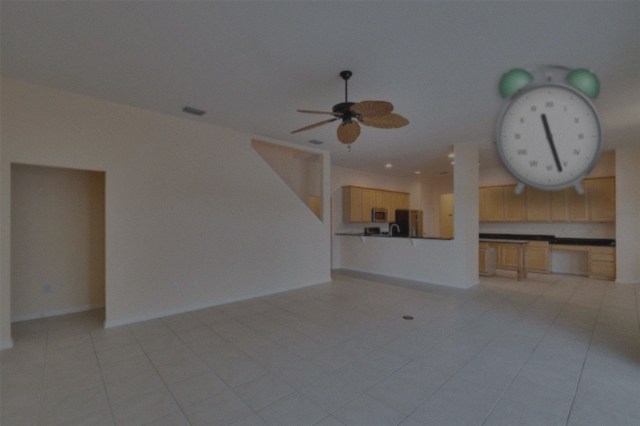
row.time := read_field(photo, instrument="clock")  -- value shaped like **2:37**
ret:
**11:27**
